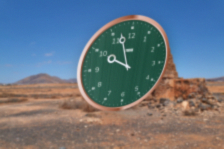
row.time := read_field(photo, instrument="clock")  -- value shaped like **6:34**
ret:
**9:57**
